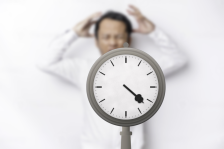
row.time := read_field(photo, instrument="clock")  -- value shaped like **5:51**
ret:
**4:22**
